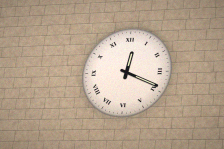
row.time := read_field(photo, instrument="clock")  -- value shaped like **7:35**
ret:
**12:19**
